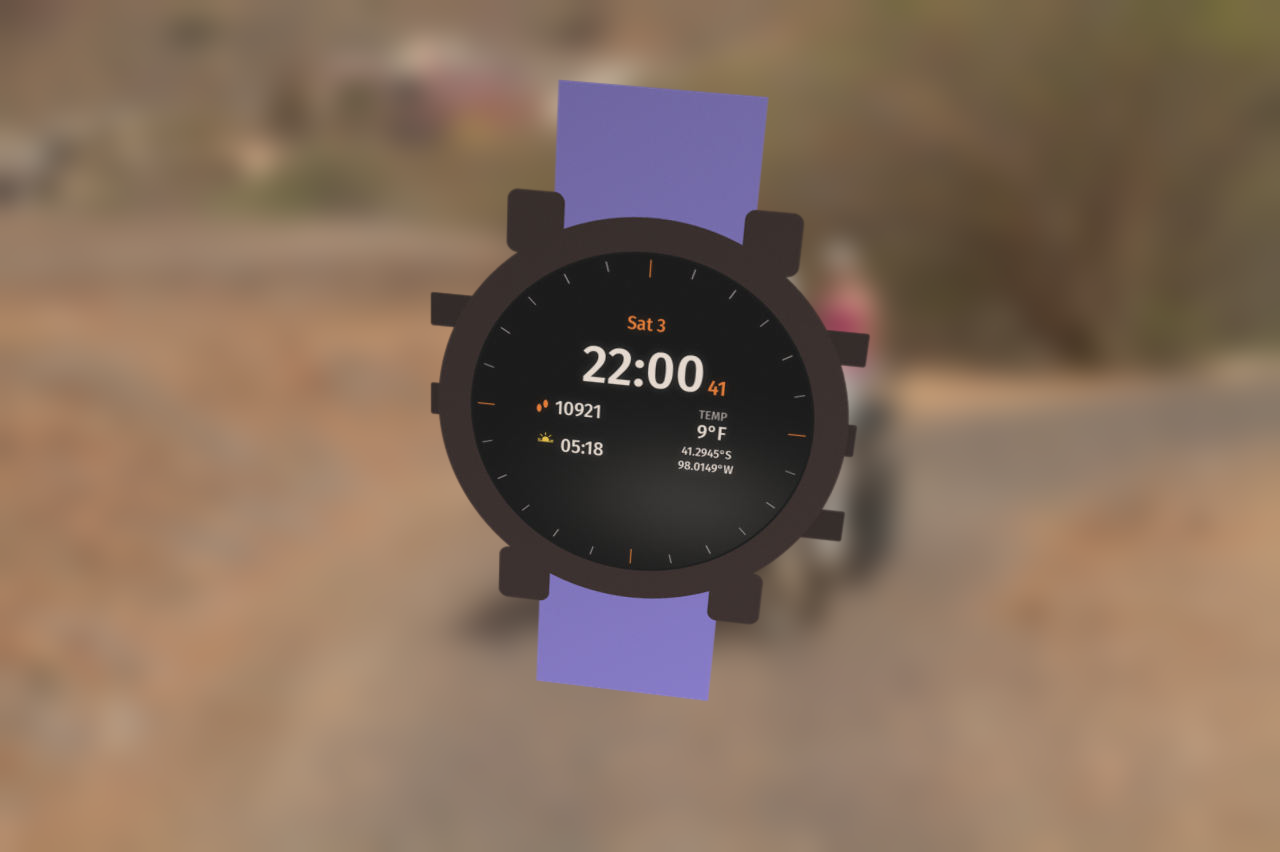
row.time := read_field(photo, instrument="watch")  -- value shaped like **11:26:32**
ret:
**22:00:41**
